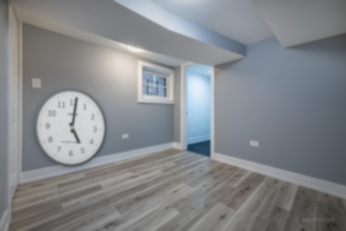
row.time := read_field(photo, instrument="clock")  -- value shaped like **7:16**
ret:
**5:01**
